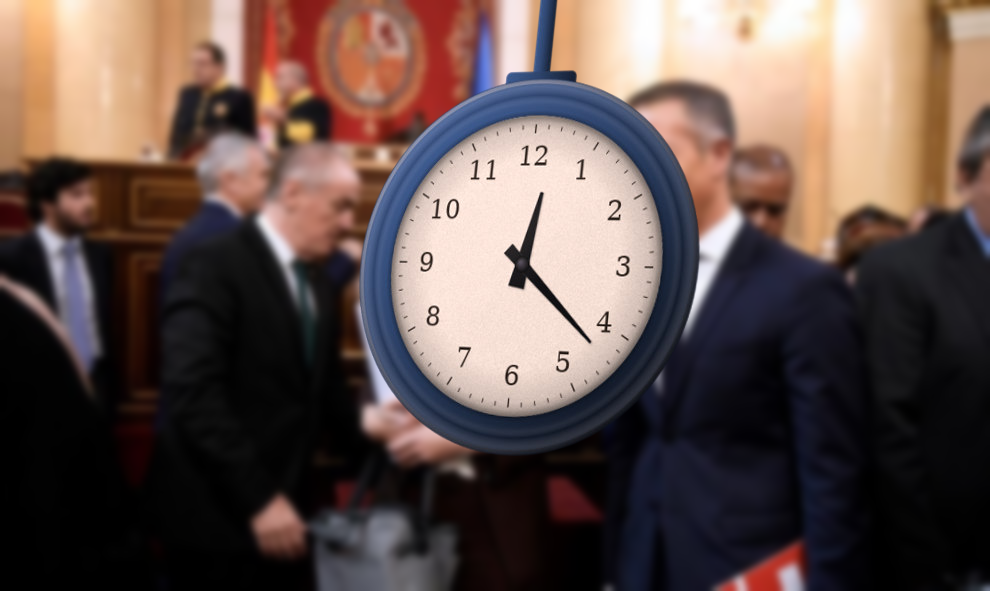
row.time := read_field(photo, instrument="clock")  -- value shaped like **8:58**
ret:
**12:22**
